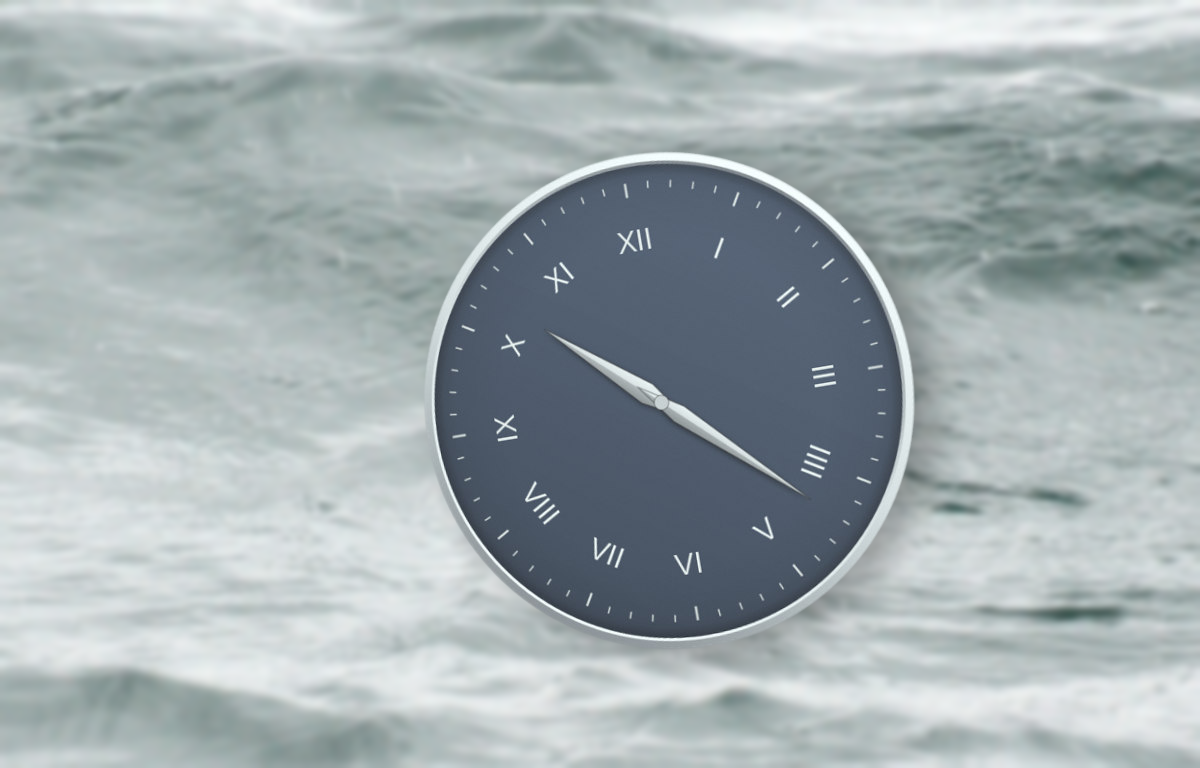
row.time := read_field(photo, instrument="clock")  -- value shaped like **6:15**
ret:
**10:22**
